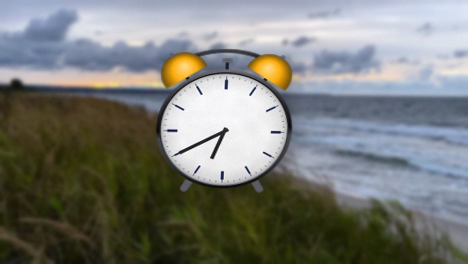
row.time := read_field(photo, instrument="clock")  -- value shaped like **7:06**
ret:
**6:40**
